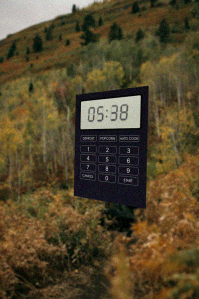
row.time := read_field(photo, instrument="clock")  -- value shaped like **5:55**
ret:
**5:38**
